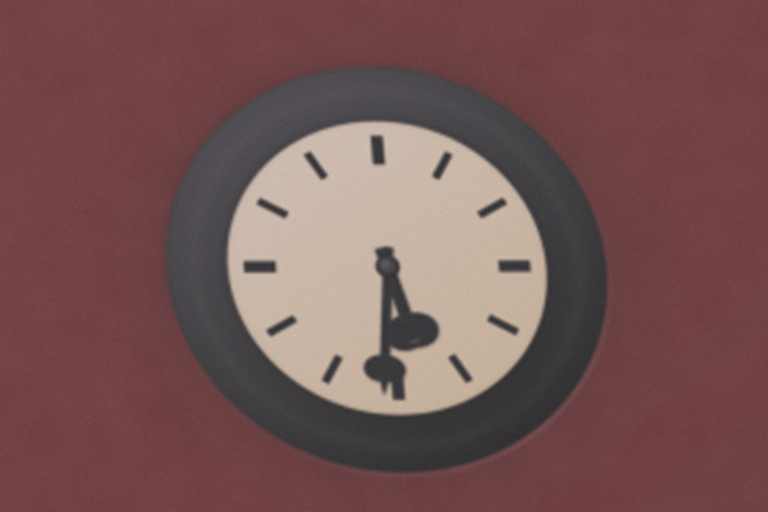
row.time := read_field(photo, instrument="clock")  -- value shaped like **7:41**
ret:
**5:31**
